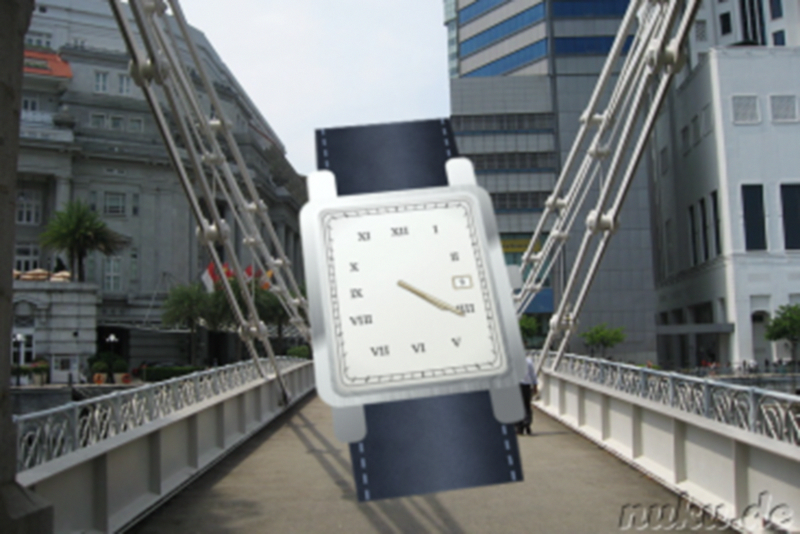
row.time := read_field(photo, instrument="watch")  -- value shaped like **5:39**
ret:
**4:21**
